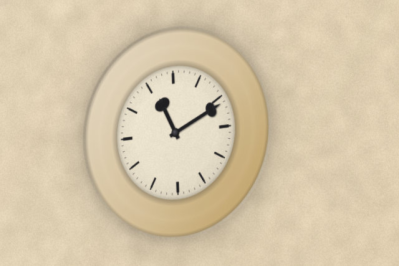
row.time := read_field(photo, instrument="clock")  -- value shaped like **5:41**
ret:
**11:11**
